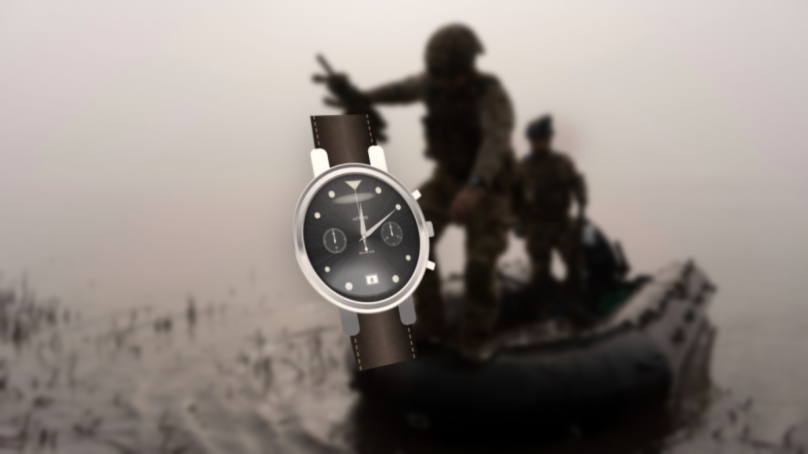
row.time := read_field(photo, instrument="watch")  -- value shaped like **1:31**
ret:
**12:10**
